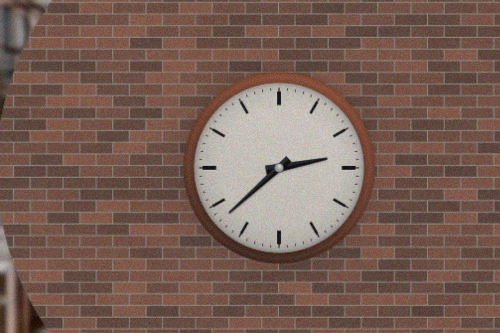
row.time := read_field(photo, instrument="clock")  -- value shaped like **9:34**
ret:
**2:38**
